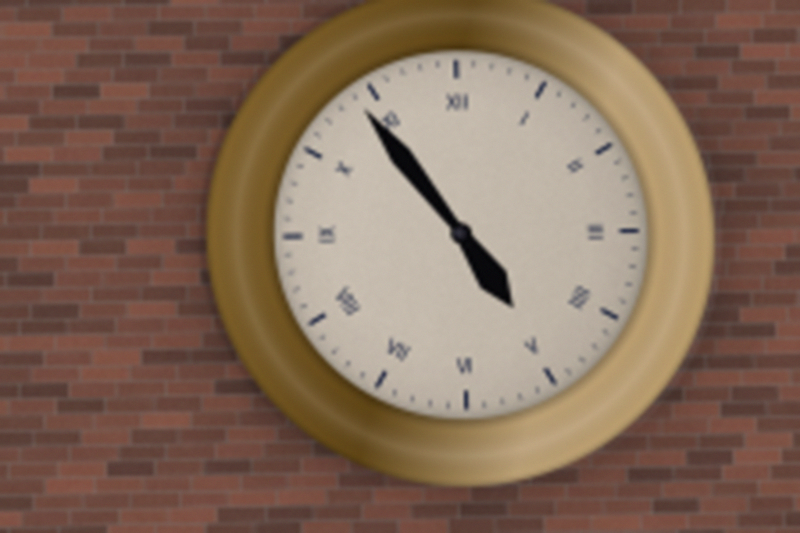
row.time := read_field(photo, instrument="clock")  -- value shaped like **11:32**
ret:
**4:54**
